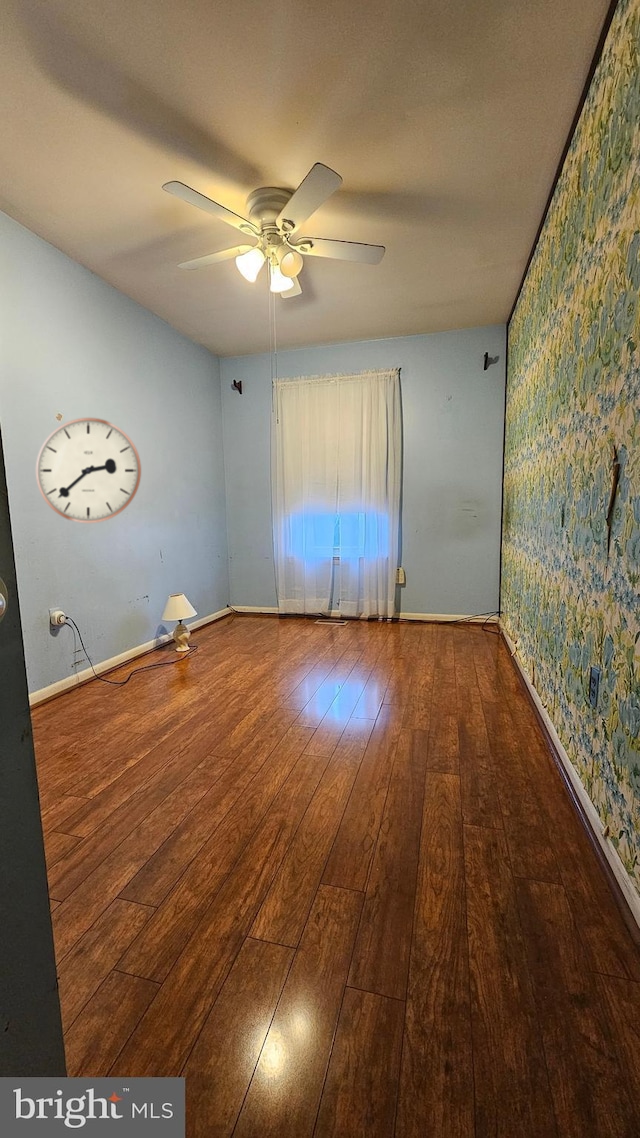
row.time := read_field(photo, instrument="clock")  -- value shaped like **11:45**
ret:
**2:38**
